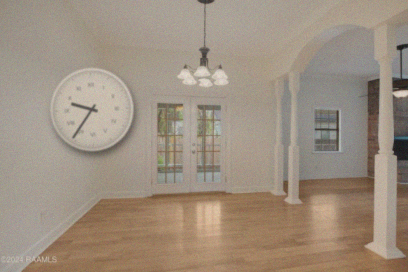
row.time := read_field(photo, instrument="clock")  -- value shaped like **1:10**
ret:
**9:36**
